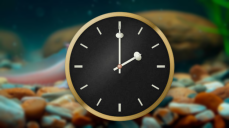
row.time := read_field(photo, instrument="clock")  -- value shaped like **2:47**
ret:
**2:00**
